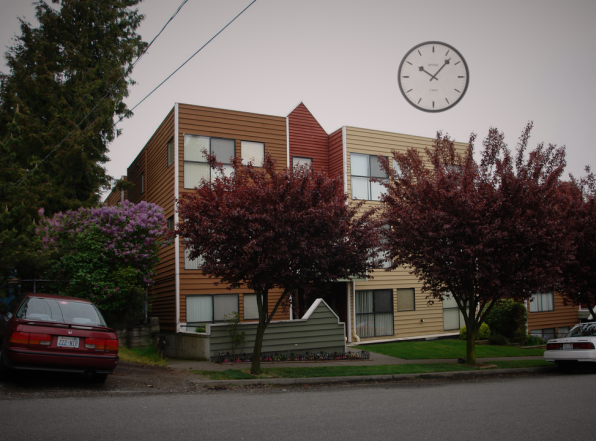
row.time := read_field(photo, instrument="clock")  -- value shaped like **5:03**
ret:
**10:07**
